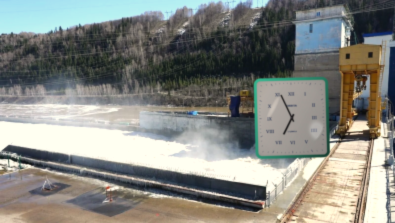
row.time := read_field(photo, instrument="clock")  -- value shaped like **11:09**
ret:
**6:56**
